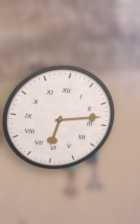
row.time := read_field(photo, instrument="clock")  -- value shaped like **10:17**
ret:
**6:13**
